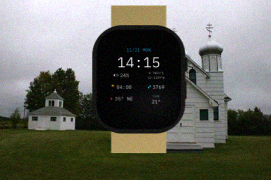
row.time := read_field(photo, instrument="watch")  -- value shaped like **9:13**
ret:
**14:15**
